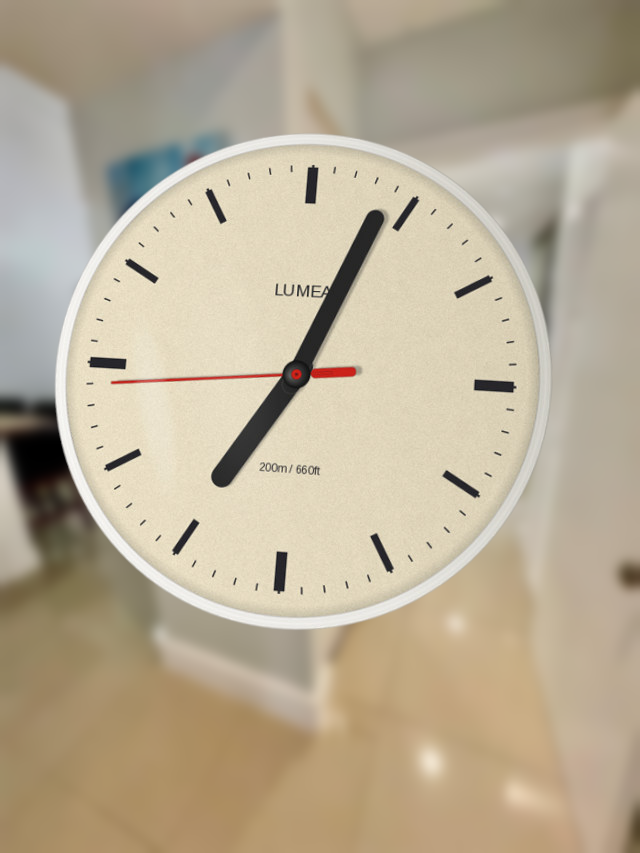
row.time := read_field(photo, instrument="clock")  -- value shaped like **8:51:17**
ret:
**7:03:44**
